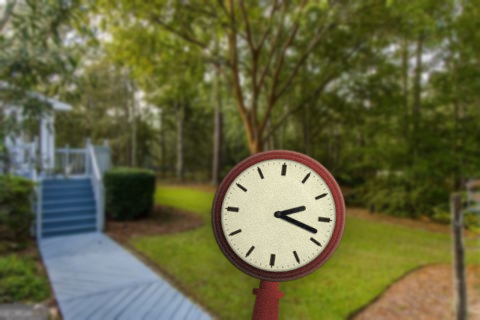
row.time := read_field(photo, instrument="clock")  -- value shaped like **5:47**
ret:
**2:18**
